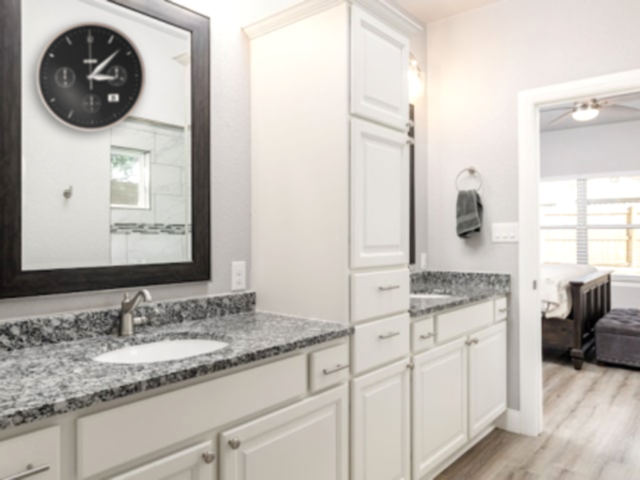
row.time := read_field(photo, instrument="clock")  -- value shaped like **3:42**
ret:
**3:08**
